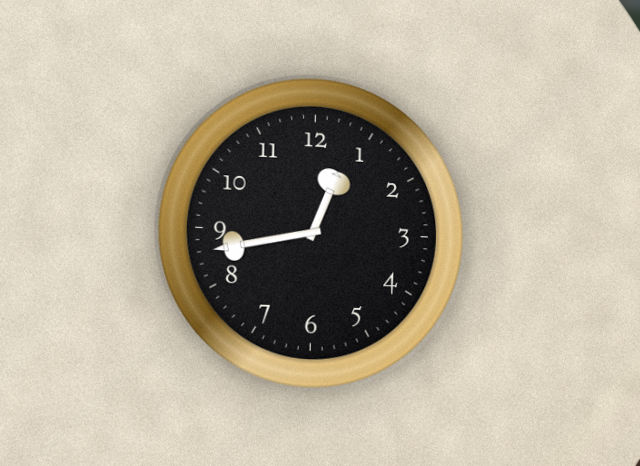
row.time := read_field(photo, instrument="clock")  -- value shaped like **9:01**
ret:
**12:43**
